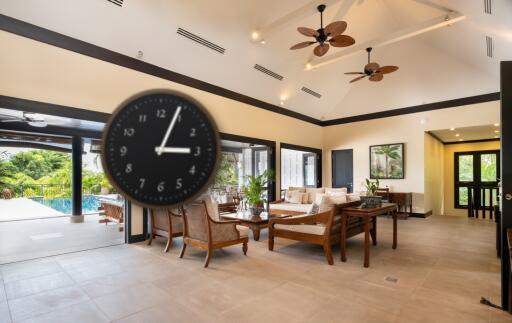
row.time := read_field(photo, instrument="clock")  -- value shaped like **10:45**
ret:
**3:04**
